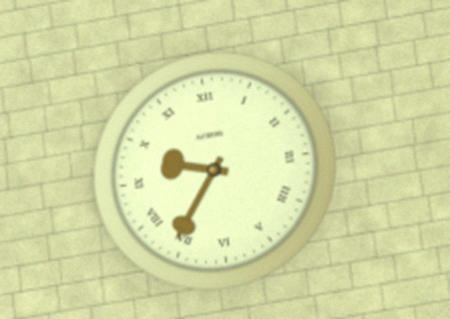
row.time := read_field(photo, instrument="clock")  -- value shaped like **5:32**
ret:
**9:36**
